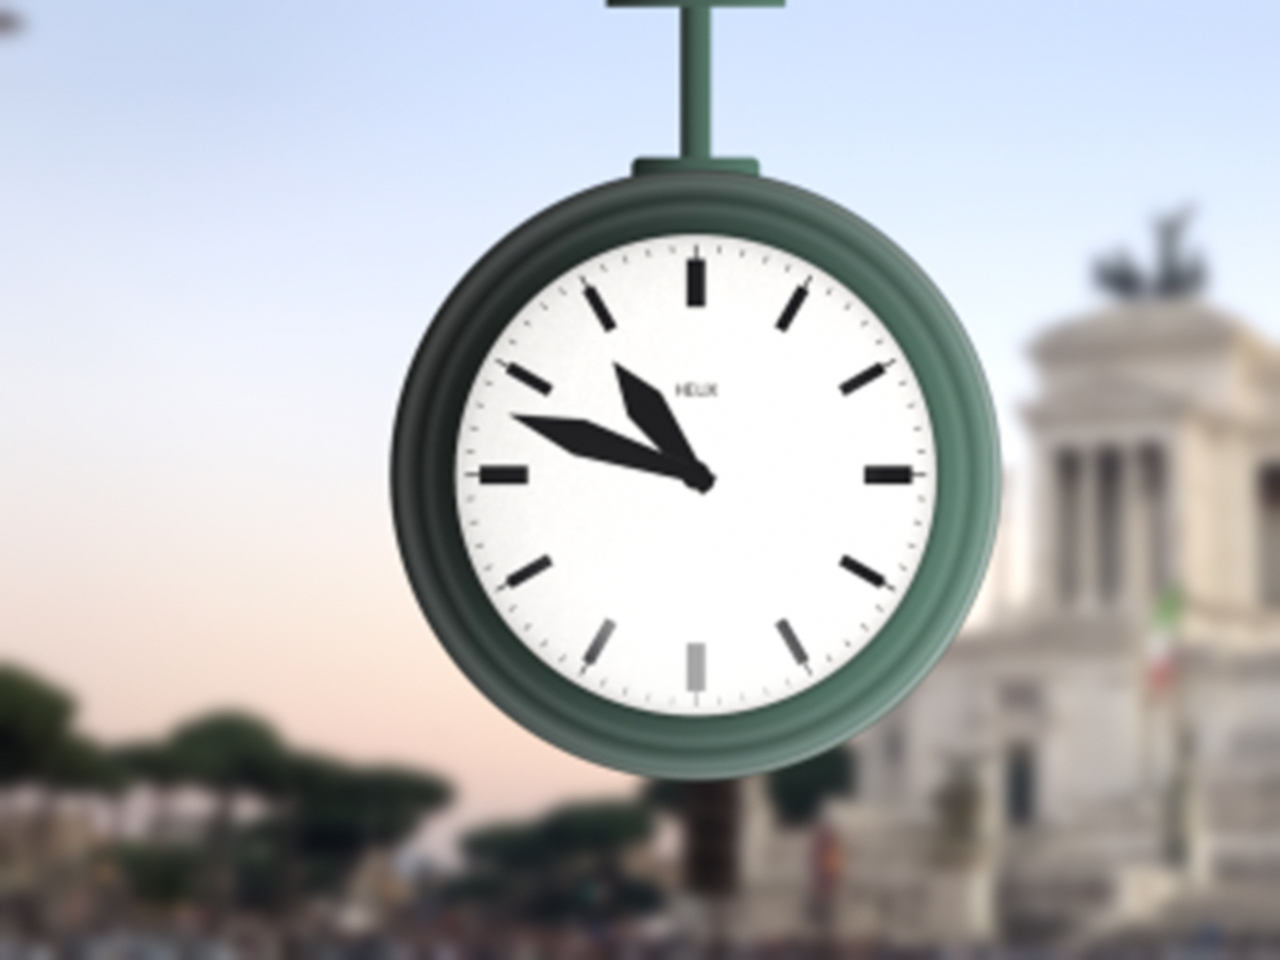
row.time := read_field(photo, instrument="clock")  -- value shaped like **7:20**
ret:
**10:48**
